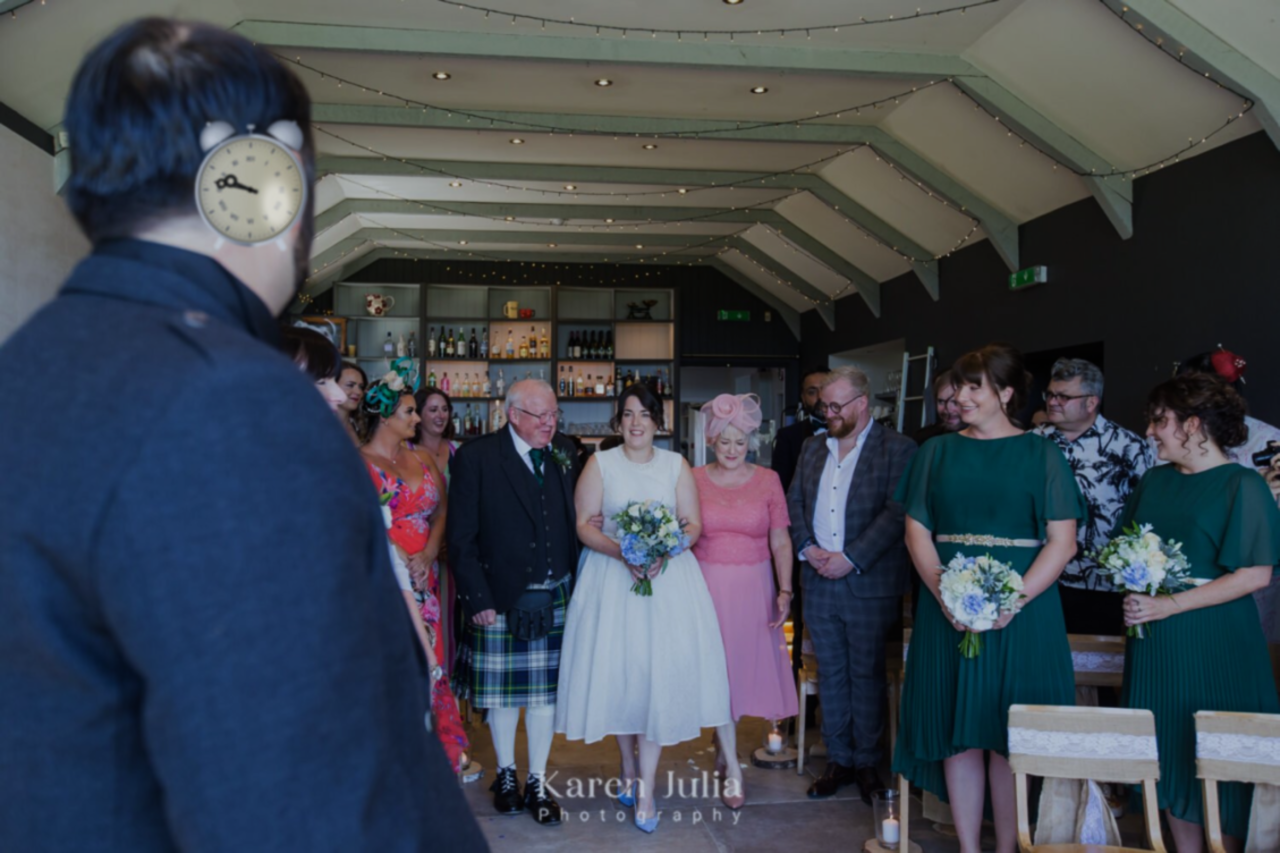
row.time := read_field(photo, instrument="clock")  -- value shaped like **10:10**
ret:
**9:47**
